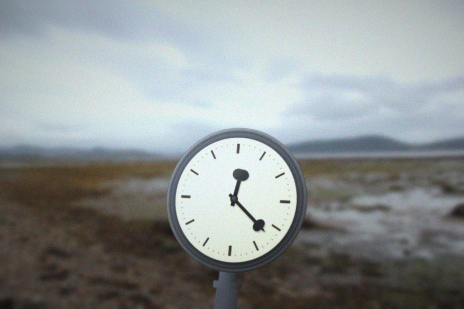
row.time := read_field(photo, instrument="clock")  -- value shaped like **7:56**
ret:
**12:22**
